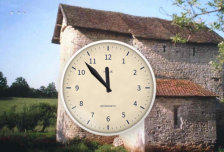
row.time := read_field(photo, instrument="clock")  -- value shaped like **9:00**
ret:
**11:53**
